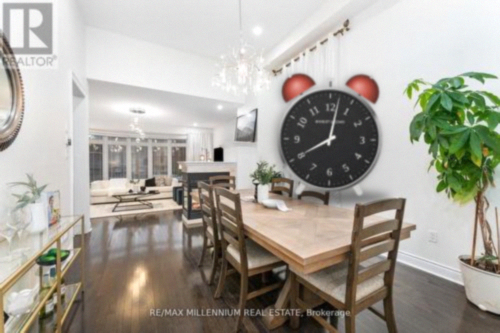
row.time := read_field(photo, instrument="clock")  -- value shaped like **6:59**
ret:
**8:02**
